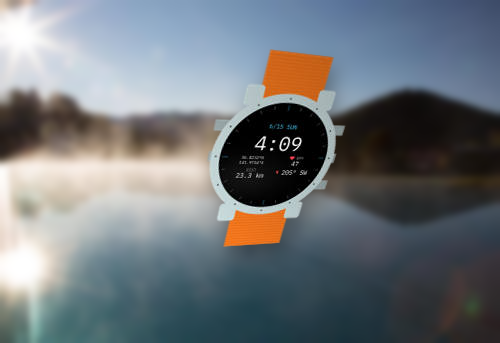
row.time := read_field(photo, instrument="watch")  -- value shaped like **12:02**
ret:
**4:09**
